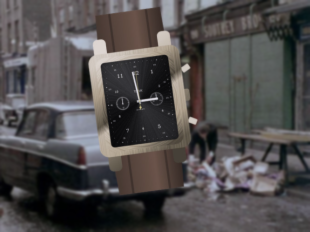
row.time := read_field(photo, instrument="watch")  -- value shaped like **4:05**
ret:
**2:59**
